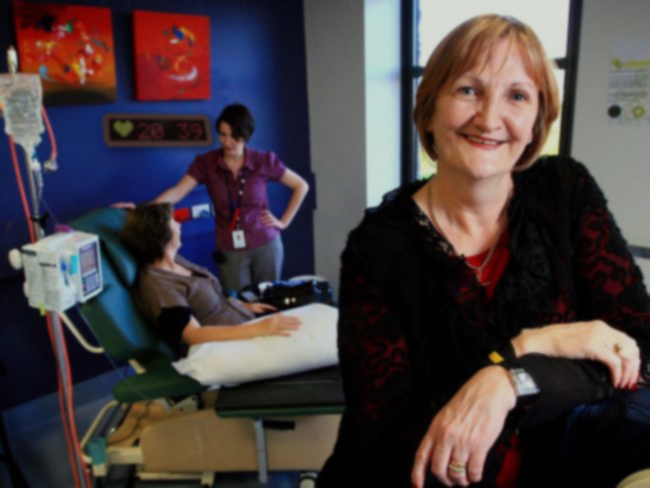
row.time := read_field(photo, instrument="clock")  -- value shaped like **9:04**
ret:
**20:39**
